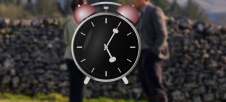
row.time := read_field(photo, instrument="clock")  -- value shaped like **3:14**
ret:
**5:05**
